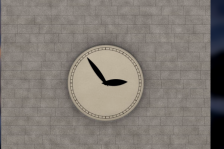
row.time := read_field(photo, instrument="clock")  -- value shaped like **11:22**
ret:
**2:54**
